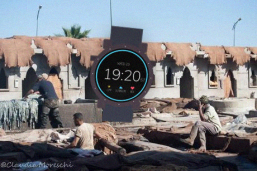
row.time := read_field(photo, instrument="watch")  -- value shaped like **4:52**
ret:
**19:20**
